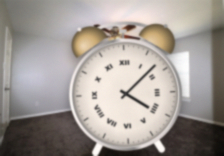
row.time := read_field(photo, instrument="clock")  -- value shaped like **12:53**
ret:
**4:08**
